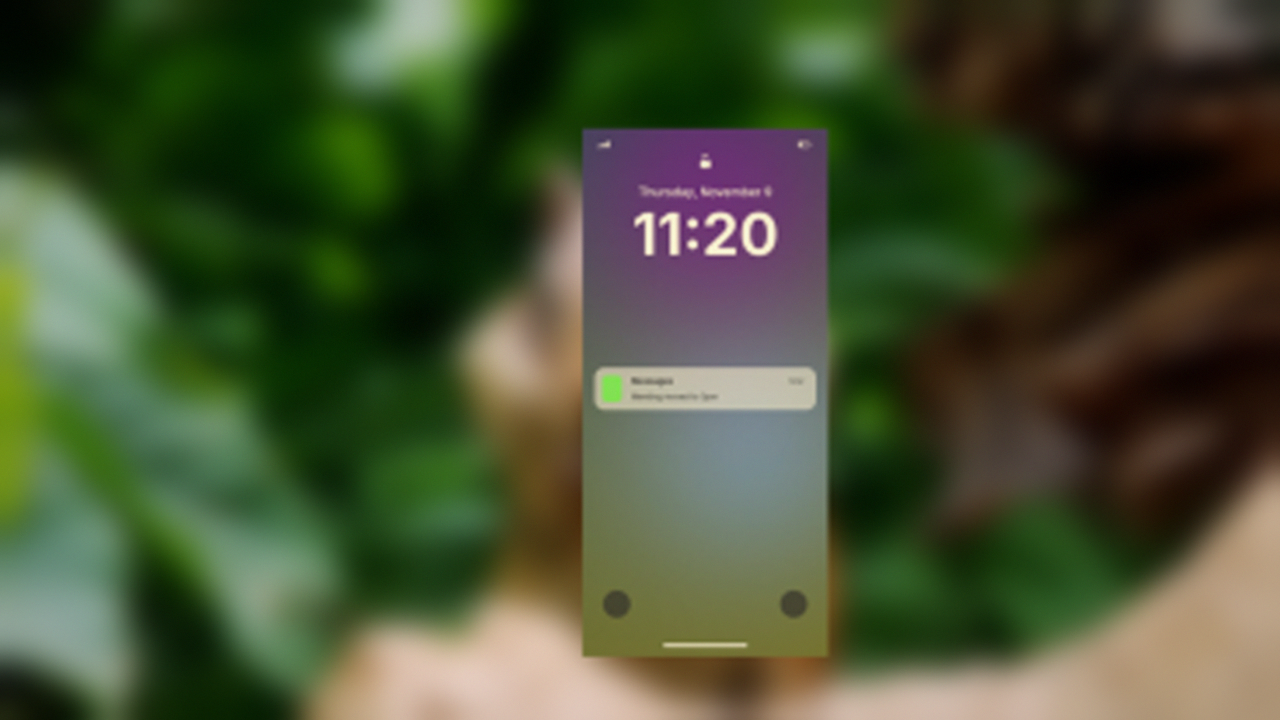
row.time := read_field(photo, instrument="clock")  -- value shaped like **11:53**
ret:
**11:20**
